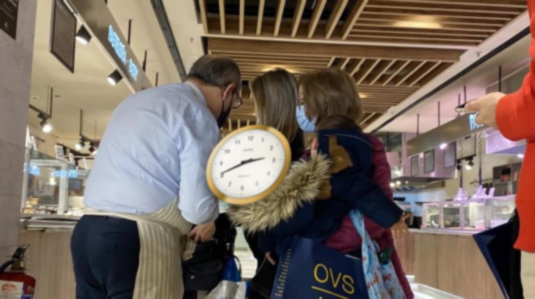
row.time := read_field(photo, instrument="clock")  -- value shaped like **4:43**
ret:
**2:41**
